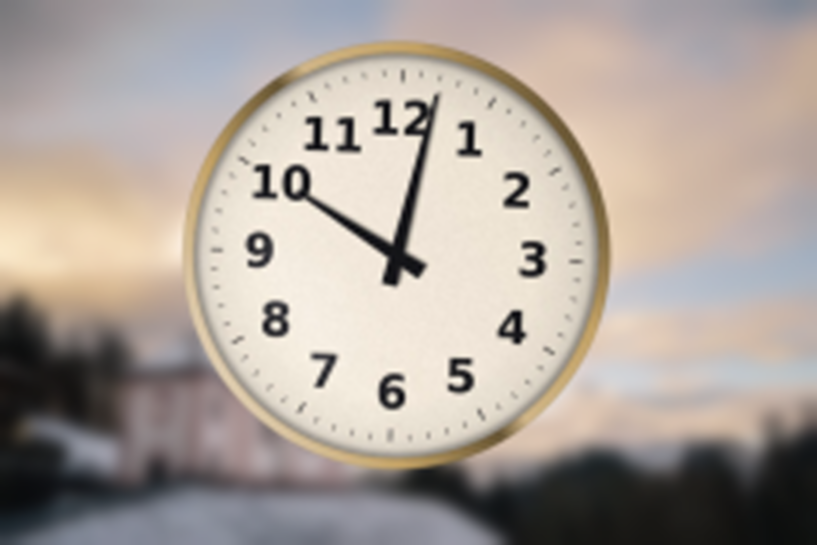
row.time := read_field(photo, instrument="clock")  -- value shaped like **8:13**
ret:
**10:02**
